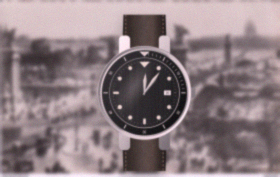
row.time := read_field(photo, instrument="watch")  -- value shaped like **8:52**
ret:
**12:06**
